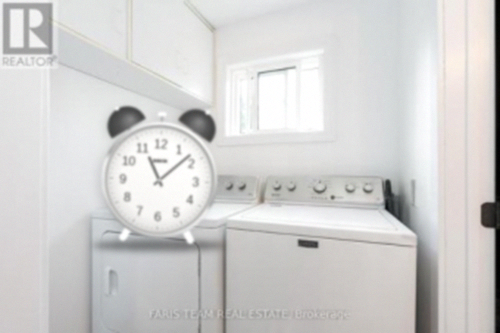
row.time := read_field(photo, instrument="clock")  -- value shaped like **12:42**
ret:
**11:08**
